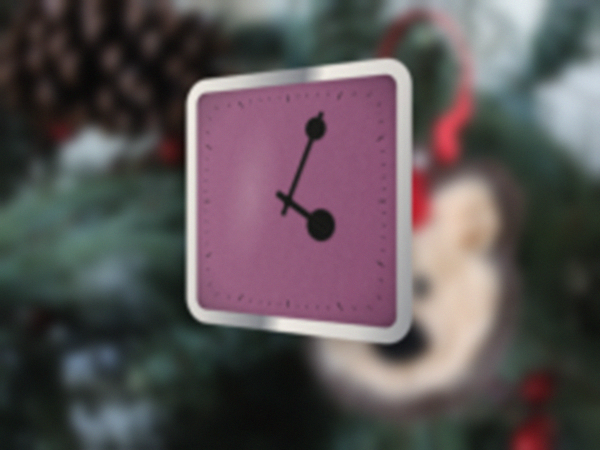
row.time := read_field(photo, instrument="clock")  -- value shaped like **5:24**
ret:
**4:04**
